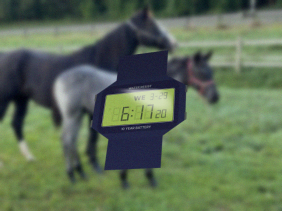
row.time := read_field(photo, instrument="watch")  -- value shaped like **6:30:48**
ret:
**6:17:20**
